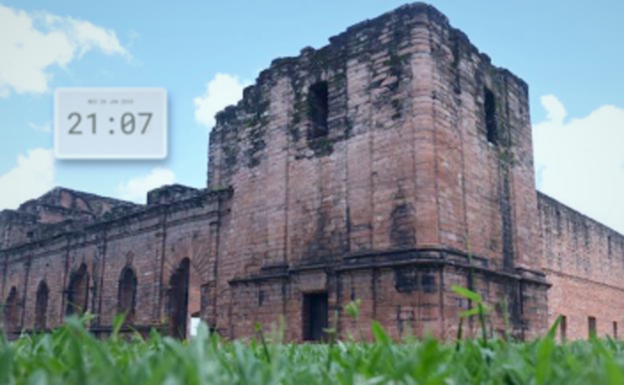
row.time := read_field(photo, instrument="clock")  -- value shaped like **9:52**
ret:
**21:07**
